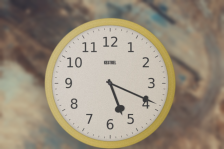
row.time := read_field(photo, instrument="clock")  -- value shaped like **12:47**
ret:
**5:19**
